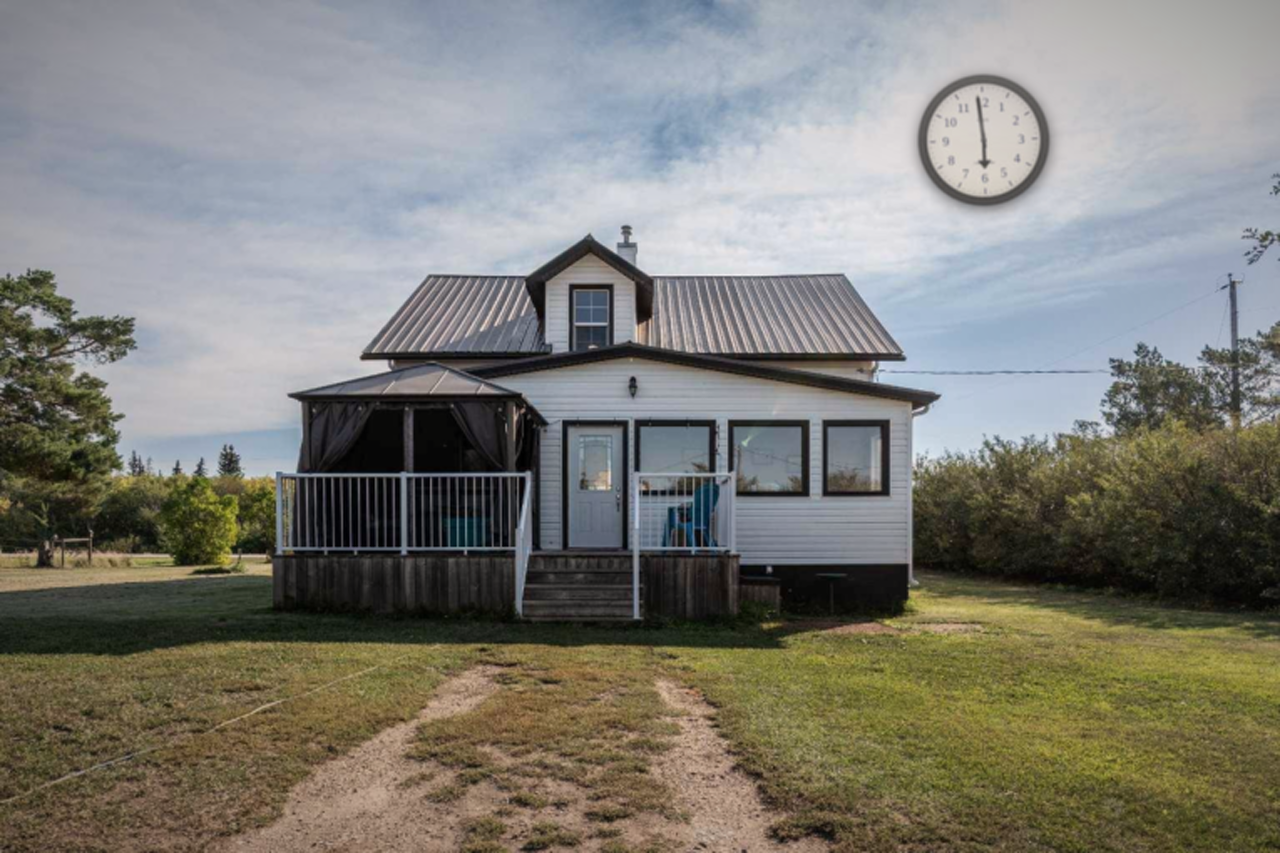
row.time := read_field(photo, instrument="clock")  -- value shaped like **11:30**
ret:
**5:59**
